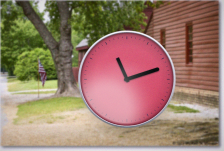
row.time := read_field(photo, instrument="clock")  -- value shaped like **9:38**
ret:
**11:12**
